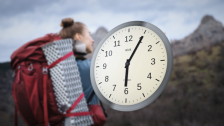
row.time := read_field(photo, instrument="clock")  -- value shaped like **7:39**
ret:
**6:05**
